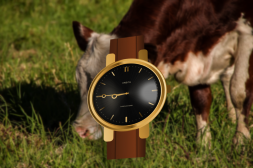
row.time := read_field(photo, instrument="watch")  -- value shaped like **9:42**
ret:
**8:45**
